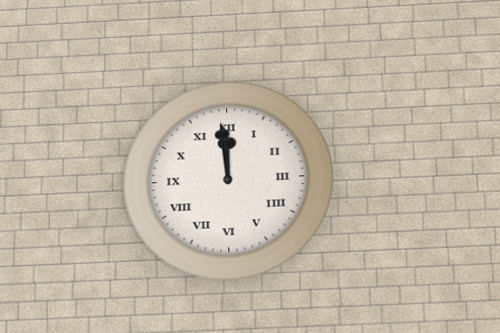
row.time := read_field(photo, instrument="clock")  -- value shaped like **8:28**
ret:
**11:59**
